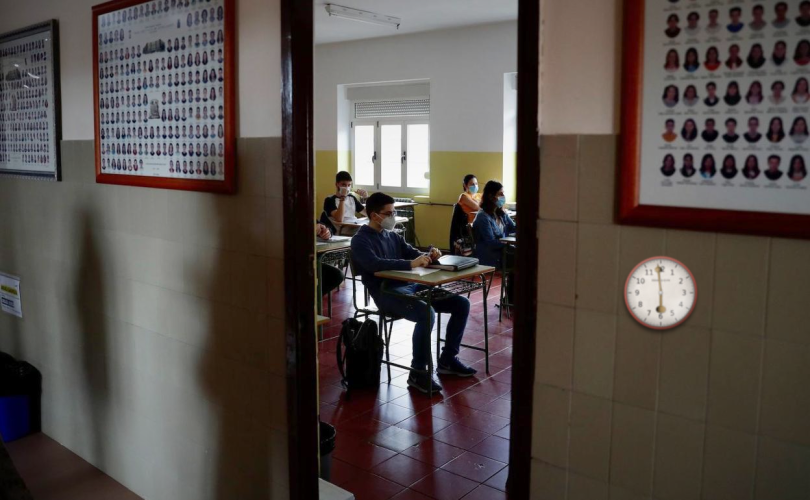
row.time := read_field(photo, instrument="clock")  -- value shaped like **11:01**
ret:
**5:59**
